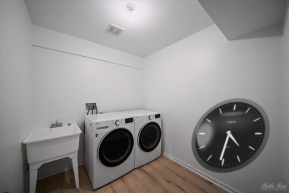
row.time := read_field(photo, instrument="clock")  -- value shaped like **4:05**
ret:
**4:31**
